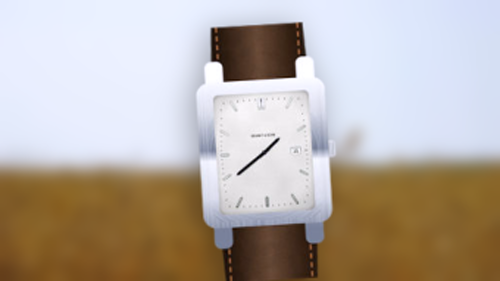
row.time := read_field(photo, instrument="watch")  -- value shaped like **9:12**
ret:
**1:39**
